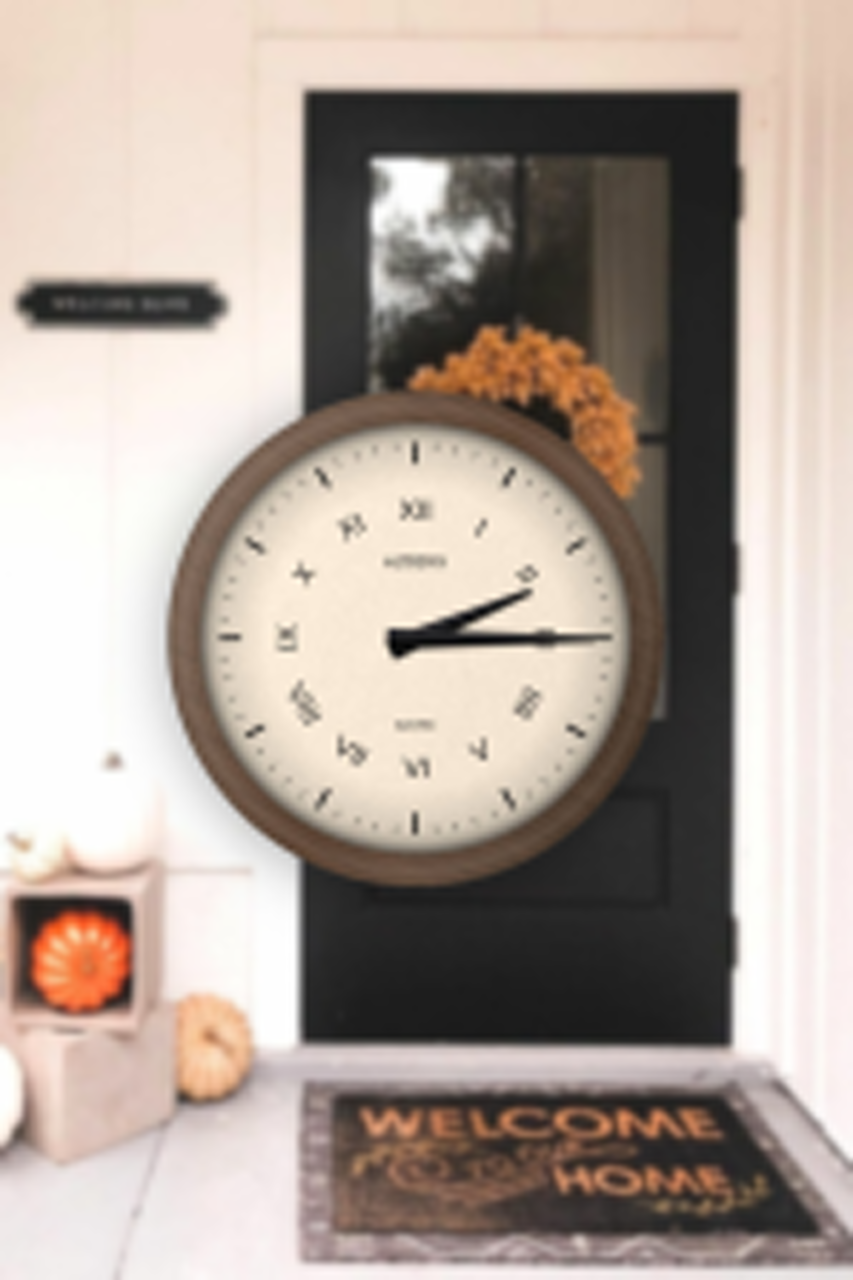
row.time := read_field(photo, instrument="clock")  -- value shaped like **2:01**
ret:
**2:15**
